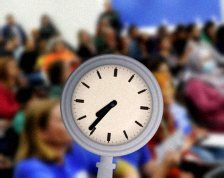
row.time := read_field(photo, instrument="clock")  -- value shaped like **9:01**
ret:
**7:36**
